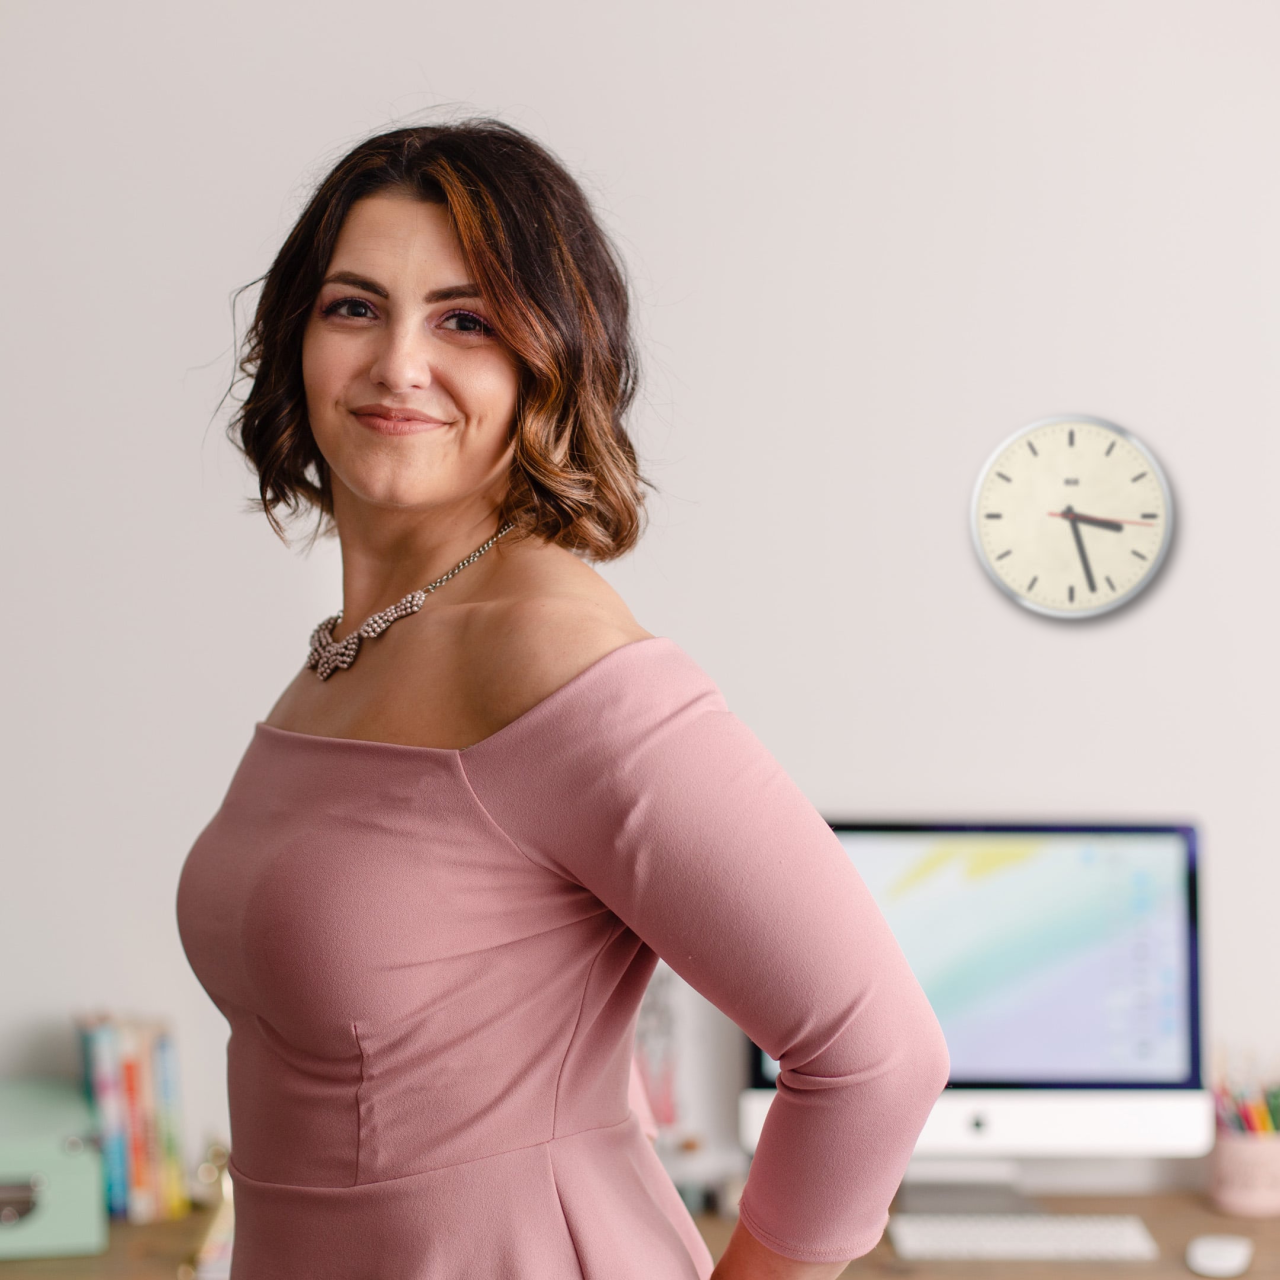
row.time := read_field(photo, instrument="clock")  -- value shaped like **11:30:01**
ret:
**3:27:16**
